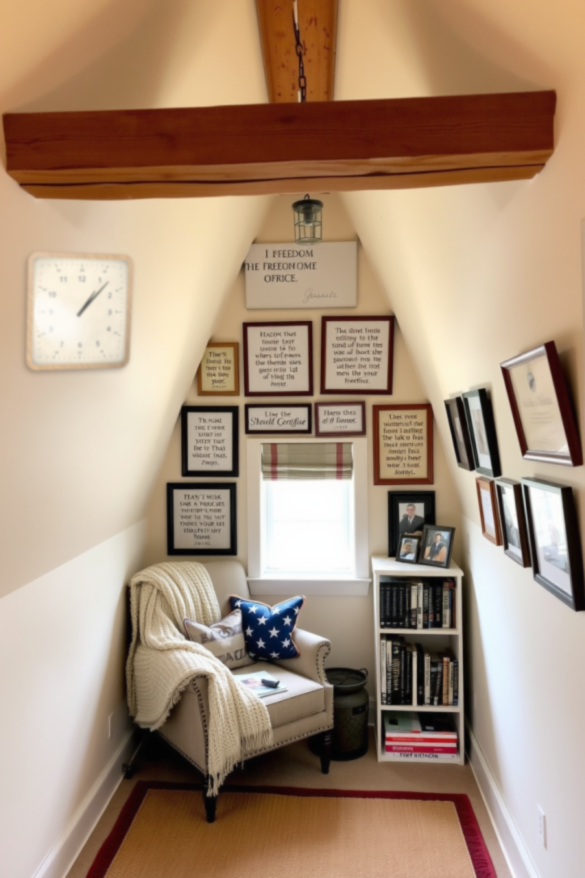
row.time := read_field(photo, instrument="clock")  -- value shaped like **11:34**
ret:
**1:07**
